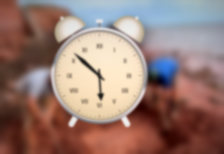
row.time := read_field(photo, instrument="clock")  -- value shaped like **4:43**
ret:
**5:52**
